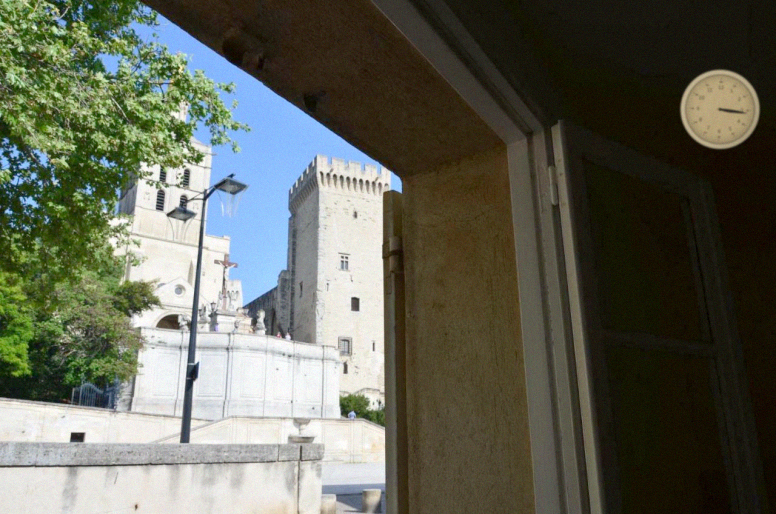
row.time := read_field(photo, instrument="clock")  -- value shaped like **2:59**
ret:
**3:16**
